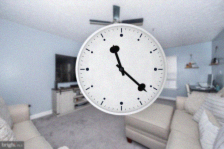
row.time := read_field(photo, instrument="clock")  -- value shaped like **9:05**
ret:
**11:22**
